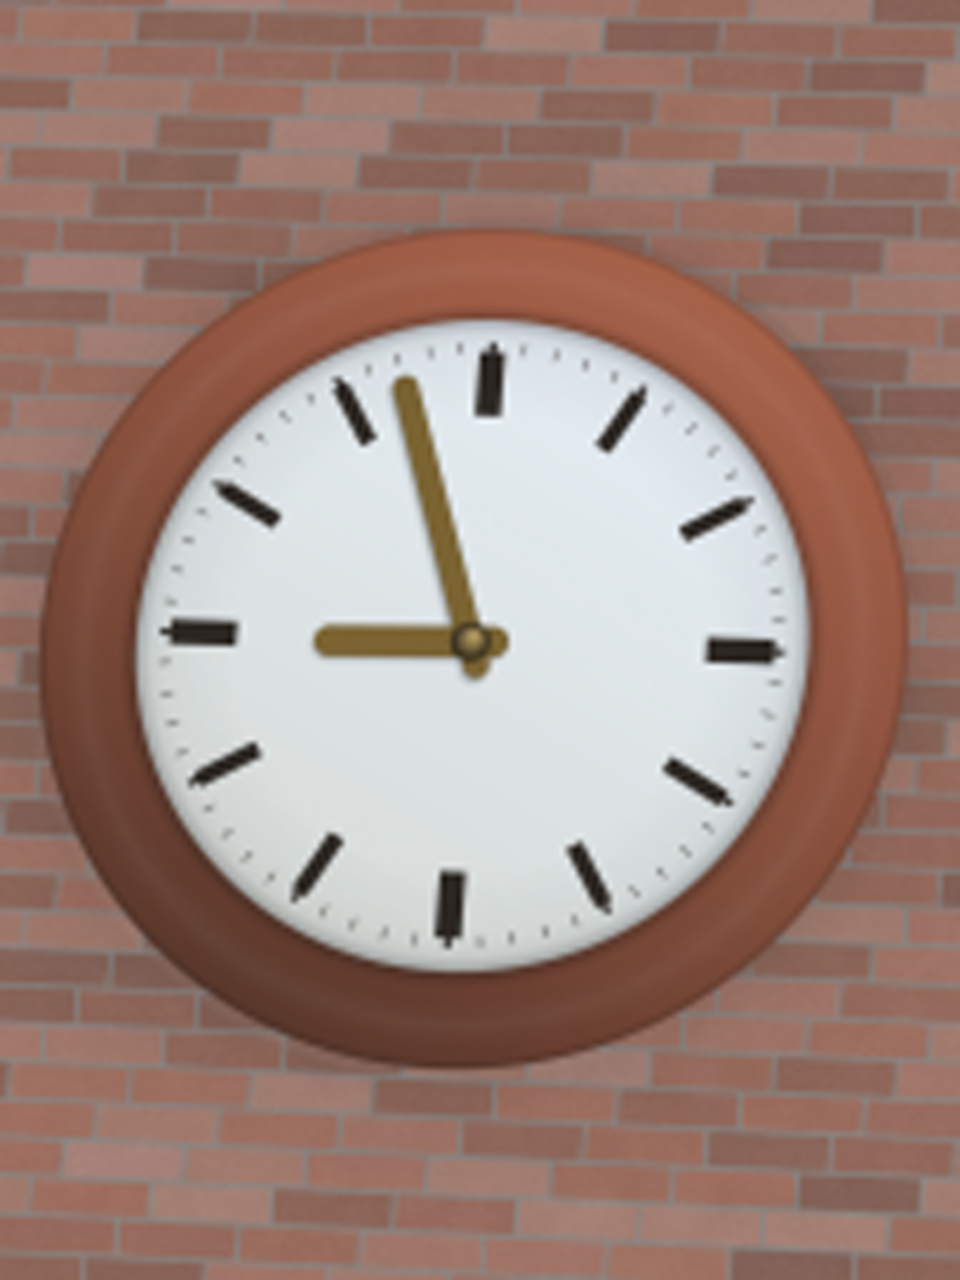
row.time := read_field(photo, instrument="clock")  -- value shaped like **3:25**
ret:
**8:57**
